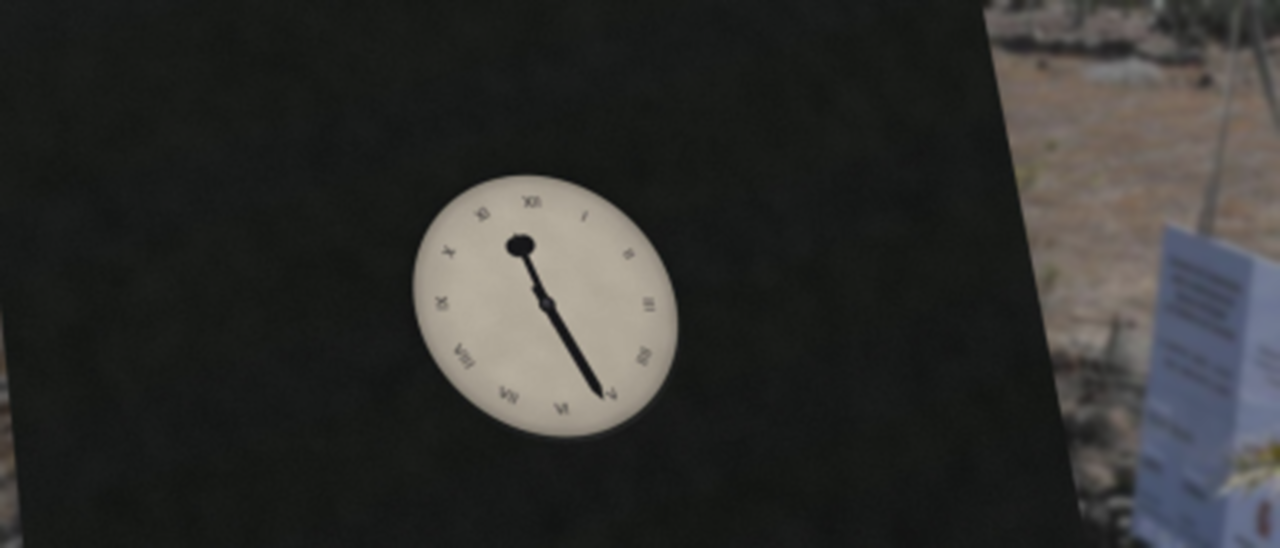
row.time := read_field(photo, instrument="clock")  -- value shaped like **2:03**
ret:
**11:26**
